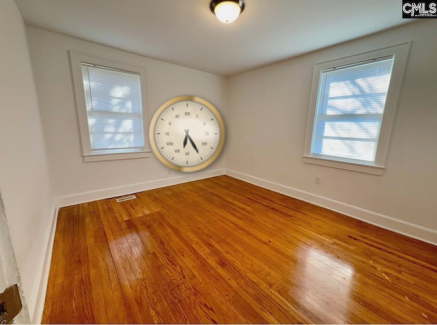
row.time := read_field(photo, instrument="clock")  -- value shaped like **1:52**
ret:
**6:25**
